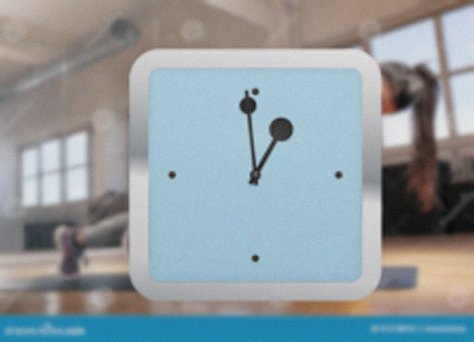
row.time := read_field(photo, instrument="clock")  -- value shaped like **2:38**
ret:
**12:59**
